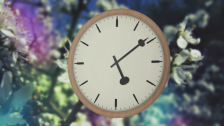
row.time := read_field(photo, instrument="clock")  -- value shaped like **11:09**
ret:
**5:09**
